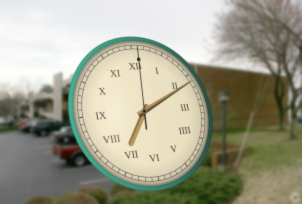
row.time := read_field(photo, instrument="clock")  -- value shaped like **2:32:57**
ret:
**7:11:01**
